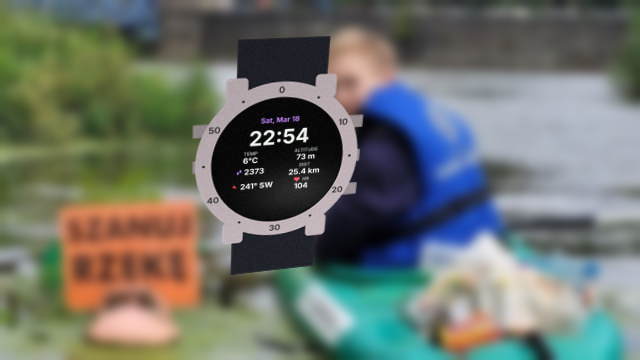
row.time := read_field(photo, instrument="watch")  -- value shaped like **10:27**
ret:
**22:54**
